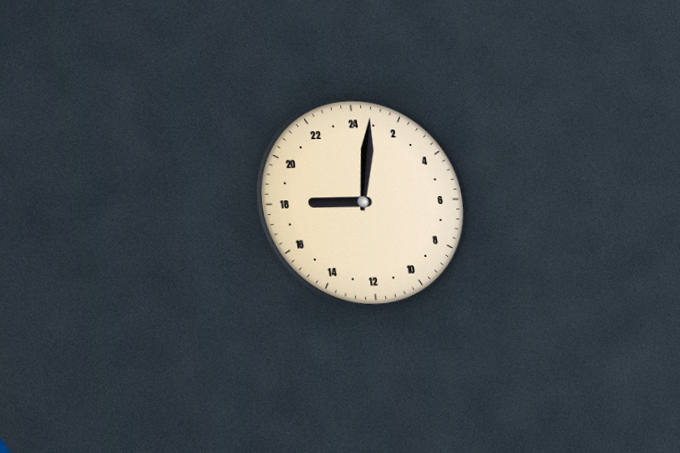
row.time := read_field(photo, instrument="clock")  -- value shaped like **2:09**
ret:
**18:02**
